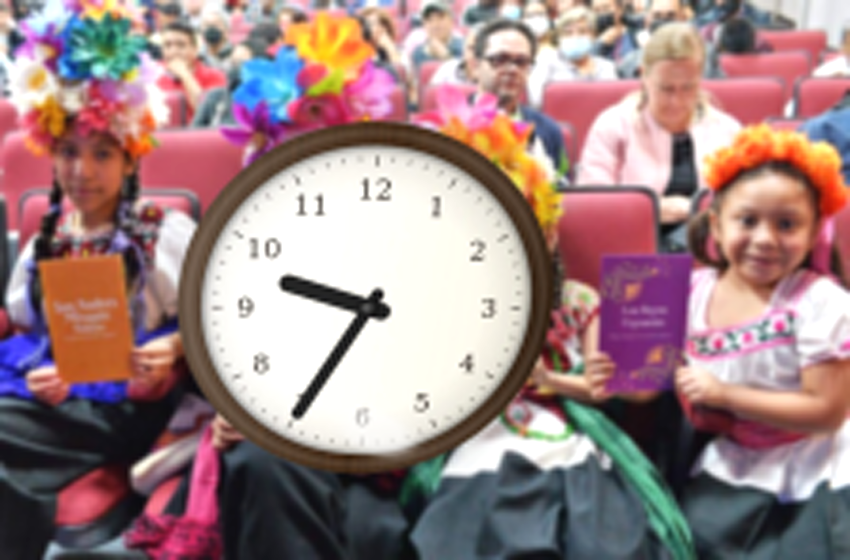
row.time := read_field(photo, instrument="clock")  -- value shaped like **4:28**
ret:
**9:35**
